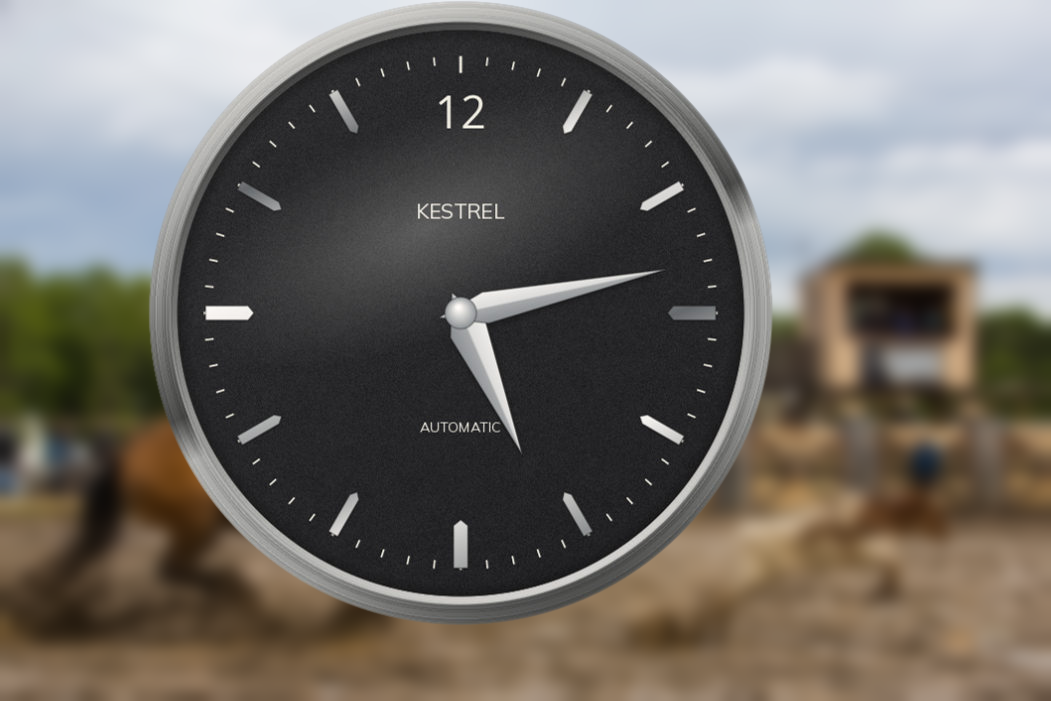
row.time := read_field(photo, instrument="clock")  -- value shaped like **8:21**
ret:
**5:13**
